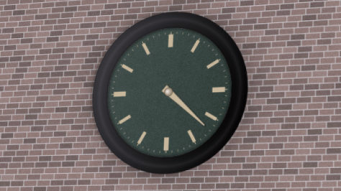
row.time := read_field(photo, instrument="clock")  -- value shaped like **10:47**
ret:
**4:22**
